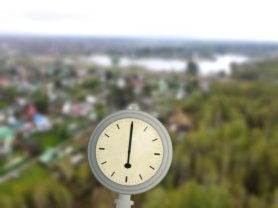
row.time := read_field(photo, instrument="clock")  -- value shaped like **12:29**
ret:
**6:00**
